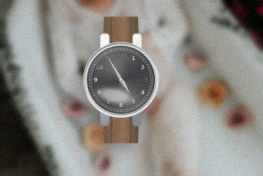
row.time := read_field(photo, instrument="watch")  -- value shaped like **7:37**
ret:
**4:55**
